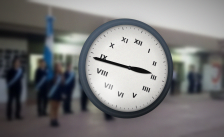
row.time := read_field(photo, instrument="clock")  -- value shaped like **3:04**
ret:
**2:44**
